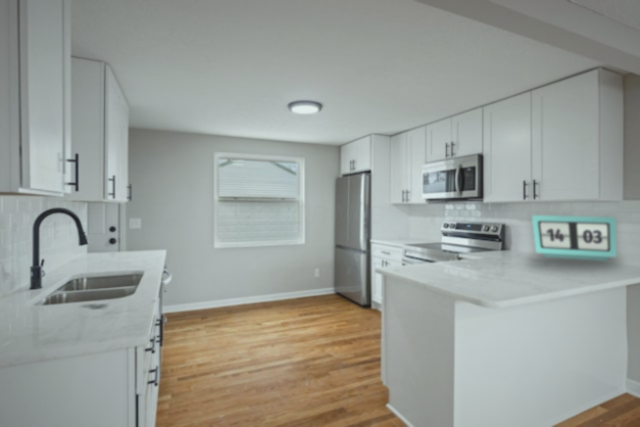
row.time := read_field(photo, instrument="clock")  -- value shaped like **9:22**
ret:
**14:03**
